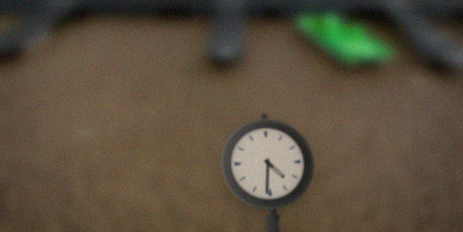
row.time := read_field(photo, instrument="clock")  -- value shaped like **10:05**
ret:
**4:31**
